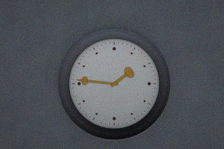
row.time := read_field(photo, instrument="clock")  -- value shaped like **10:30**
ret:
**1:46**
